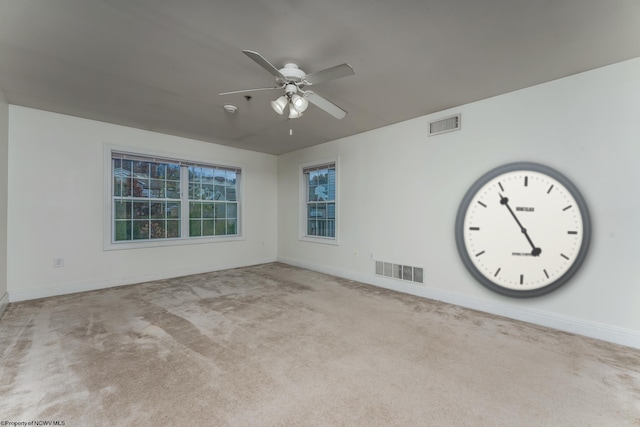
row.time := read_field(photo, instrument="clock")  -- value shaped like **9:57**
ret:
**4:54**
